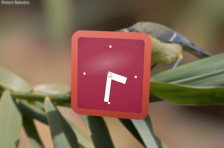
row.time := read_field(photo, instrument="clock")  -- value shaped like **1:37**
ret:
**3:31**
